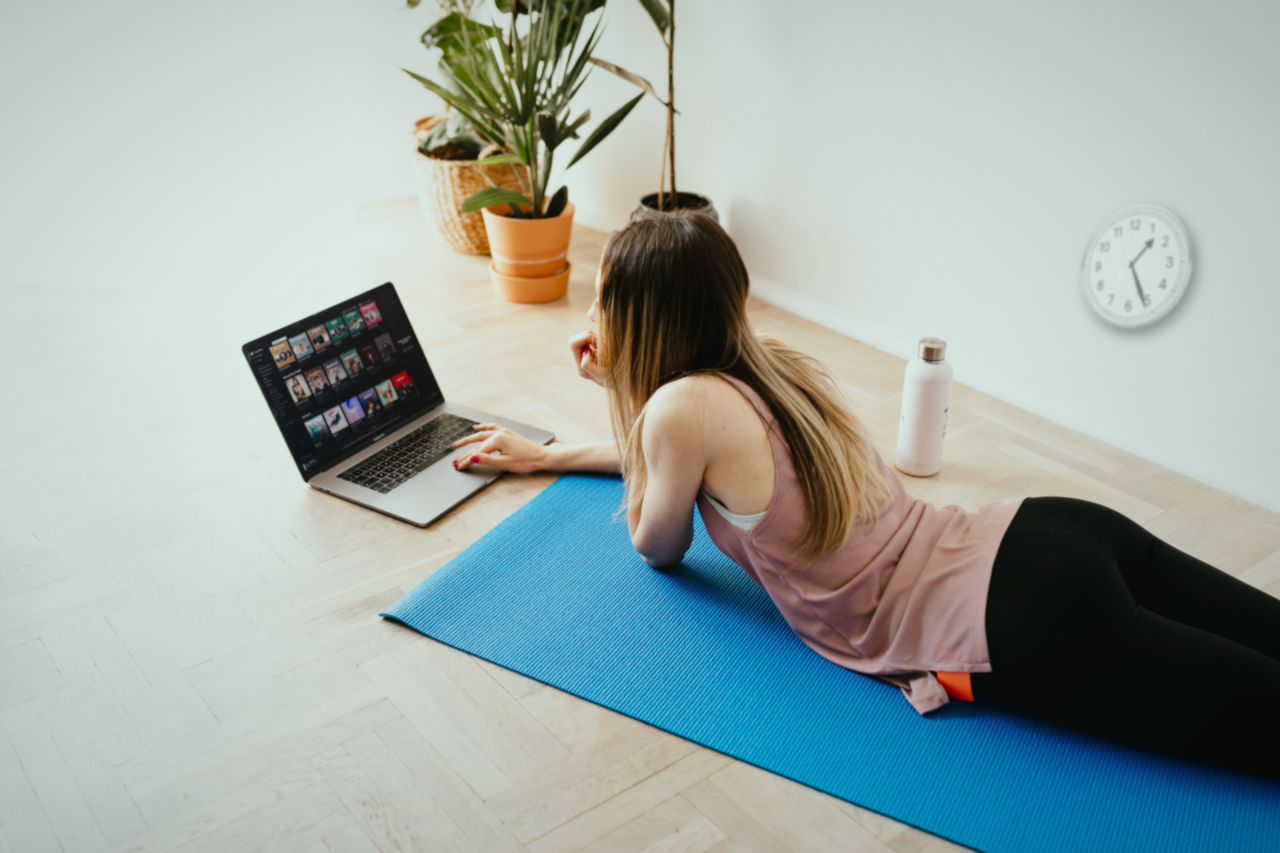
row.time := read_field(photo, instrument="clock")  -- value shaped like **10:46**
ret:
**1:26**
